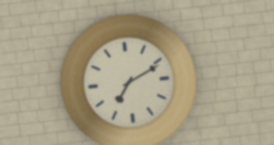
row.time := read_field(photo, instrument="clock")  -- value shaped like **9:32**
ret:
**7:11**
